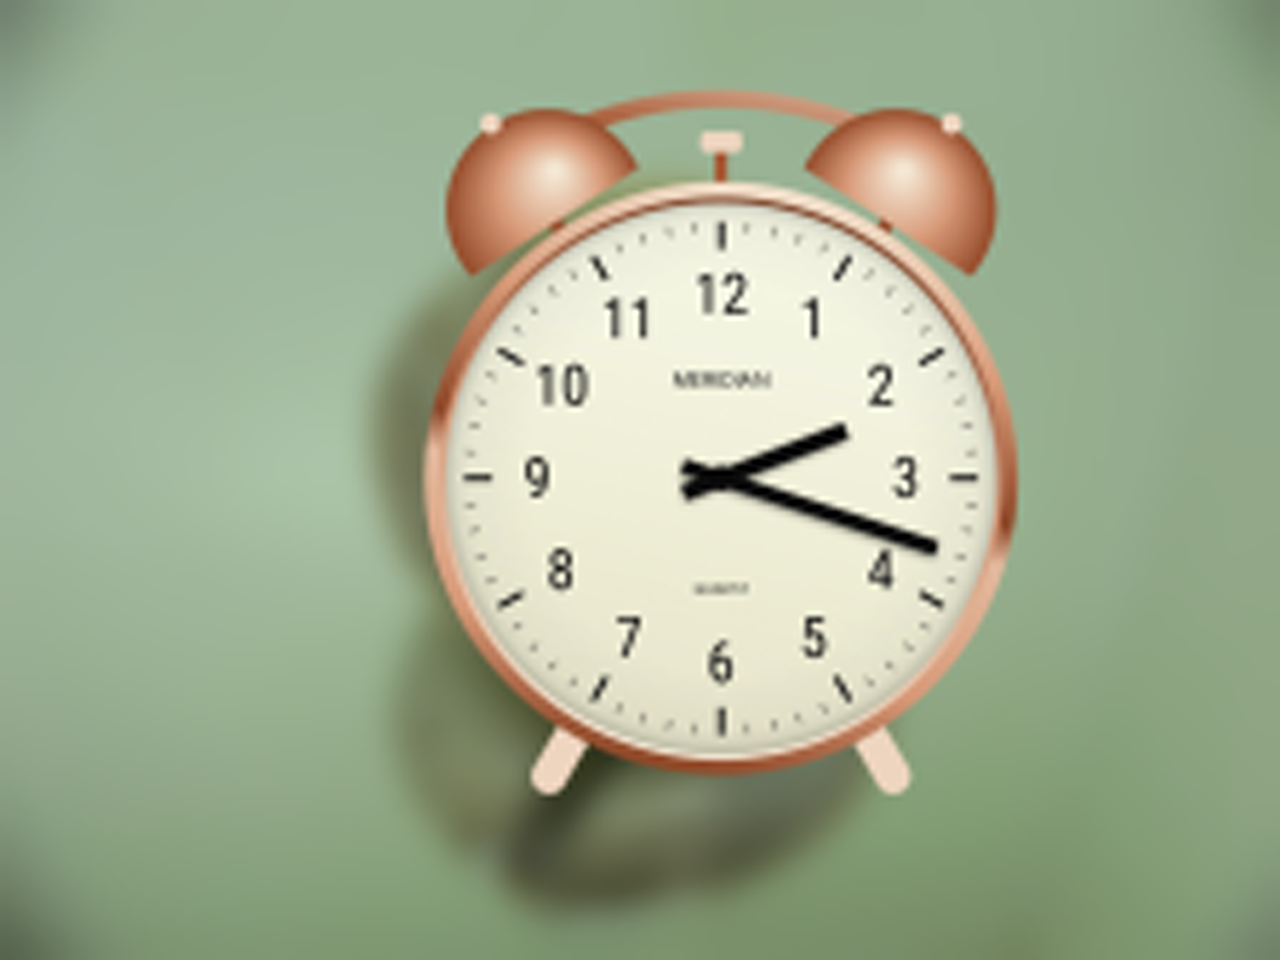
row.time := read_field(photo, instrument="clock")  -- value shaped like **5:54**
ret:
**2:18**
